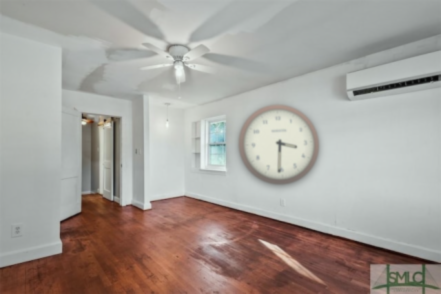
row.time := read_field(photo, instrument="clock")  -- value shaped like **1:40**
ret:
**3:31**
